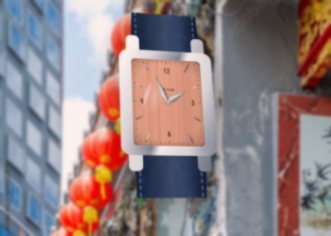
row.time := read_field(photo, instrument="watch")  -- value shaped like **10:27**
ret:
**1:56**
